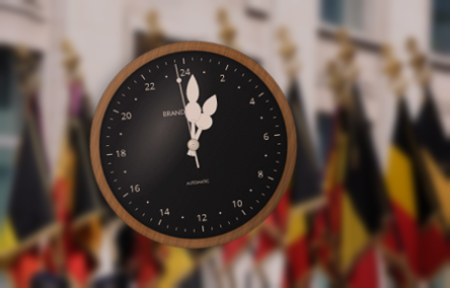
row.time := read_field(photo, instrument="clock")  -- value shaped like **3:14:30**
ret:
**2:00:59**
